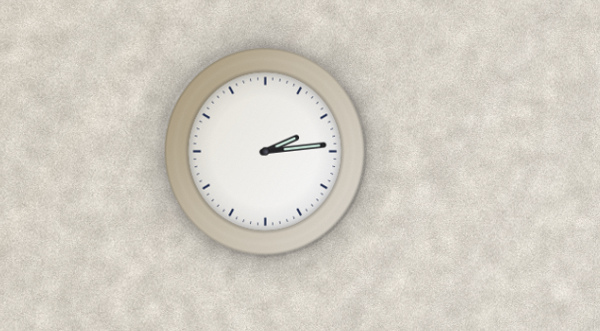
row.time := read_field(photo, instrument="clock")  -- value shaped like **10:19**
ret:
**2:14**
